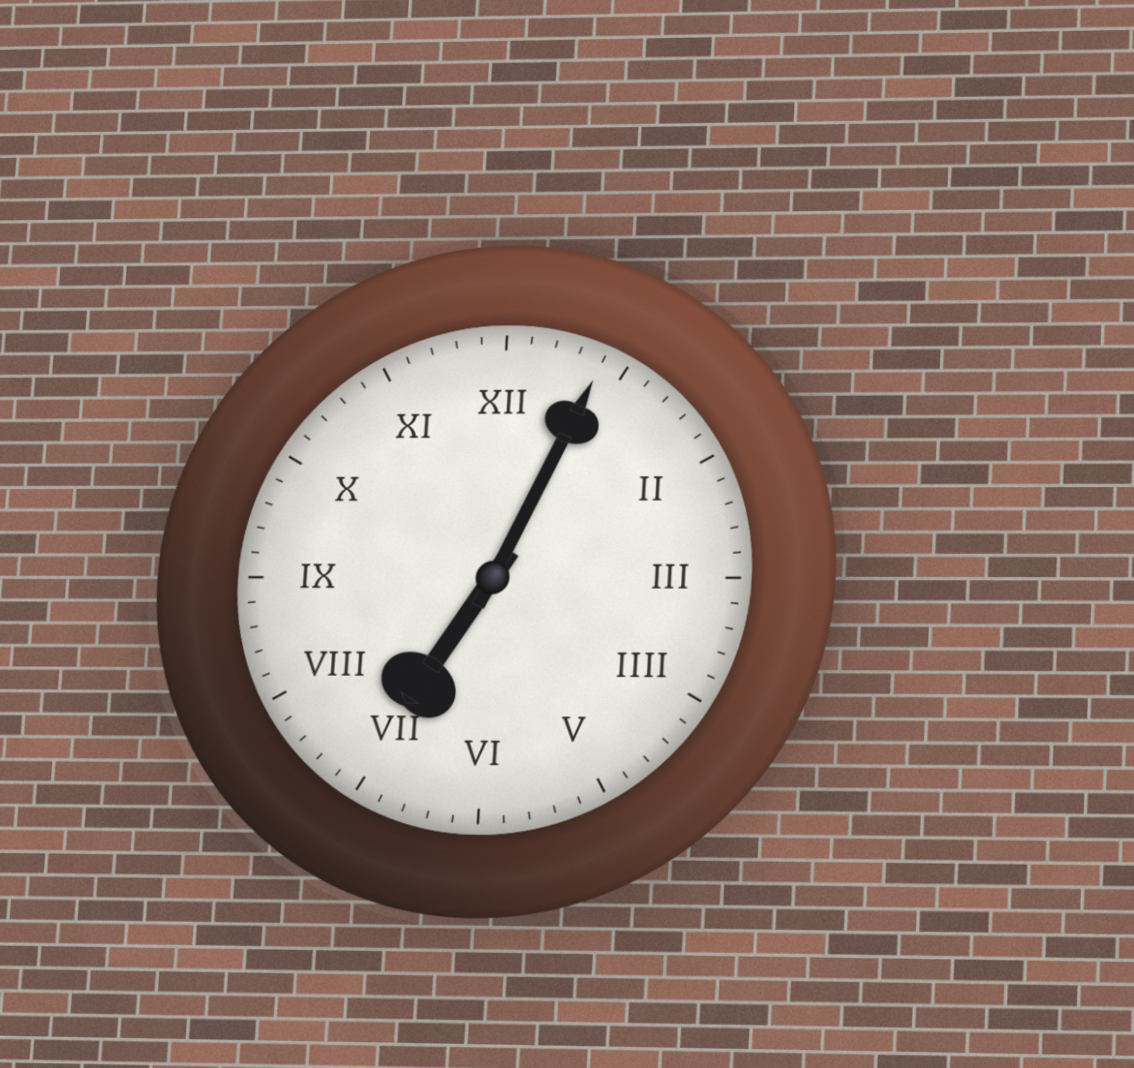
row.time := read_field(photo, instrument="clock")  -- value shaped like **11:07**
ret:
**7:04**
